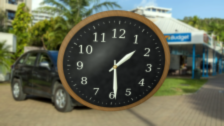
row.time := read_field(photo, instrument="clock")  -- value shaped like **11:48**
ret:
**1:29**
